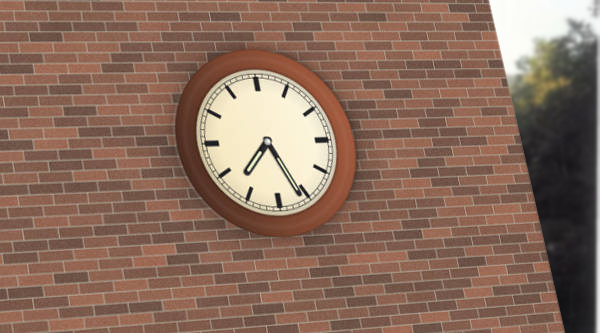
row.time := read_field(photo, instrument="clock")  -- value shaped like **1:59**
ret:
**7:26**
